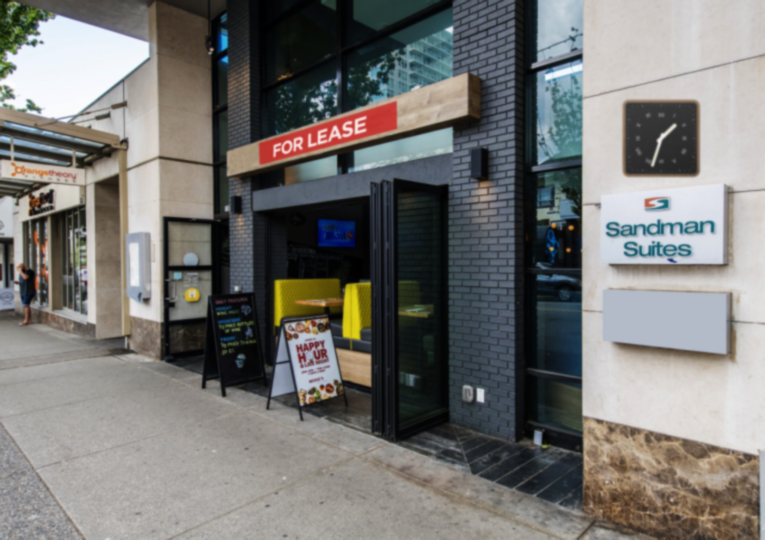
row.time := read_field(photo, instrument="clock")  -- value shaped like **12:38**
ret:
**1:33**
